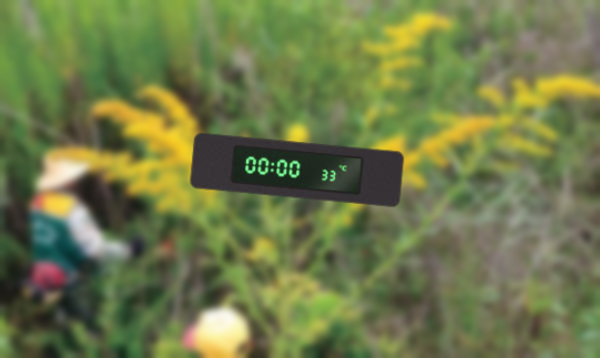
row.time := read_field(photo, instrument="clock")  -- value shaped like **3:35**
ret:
**0:00**
